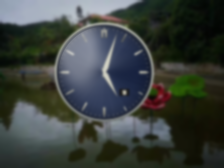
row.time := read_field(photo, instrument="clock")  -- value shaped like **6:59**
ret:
**5:03**
